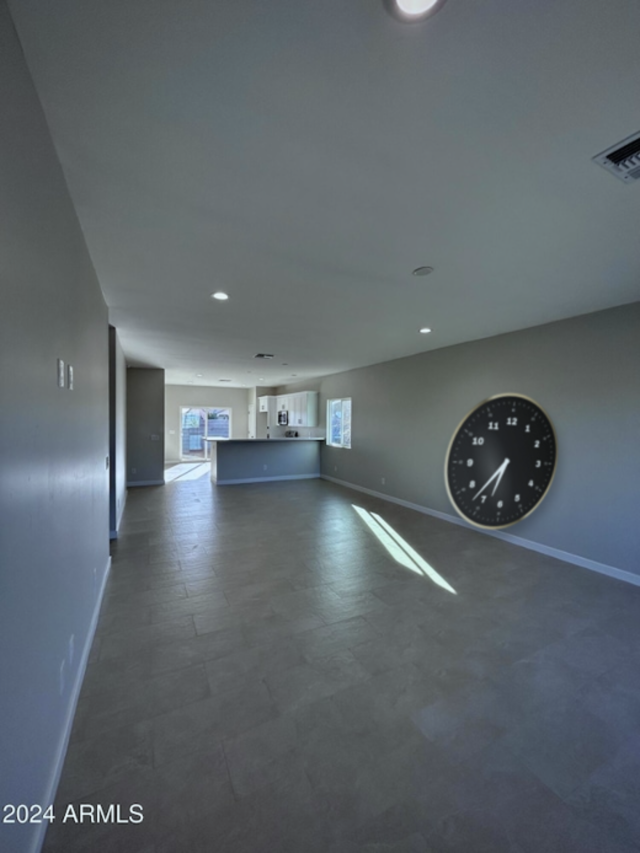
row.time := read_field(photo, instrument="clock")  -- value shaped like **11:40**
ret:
**6:37**
